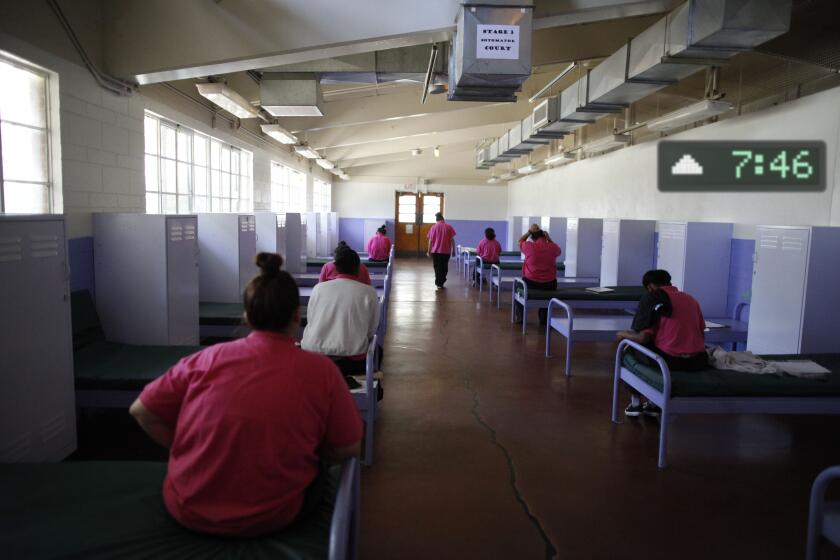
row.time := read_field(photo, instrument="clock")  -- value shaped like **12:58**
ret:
**7:46**
